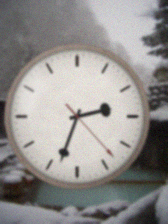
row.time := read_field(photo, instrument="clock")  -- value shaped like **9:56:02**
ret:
**2:33:23**
